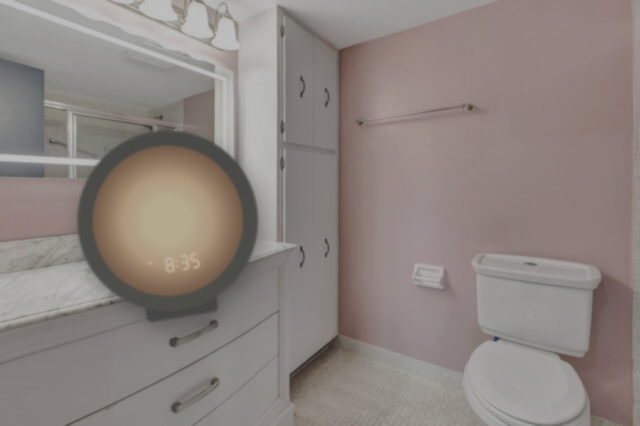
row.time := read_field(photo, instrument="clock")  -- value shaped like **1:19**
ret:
**8:35**
